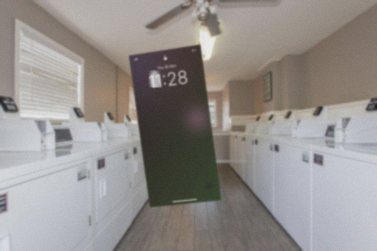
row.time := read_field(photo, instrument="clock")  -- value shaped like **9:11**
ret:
**11:28**
